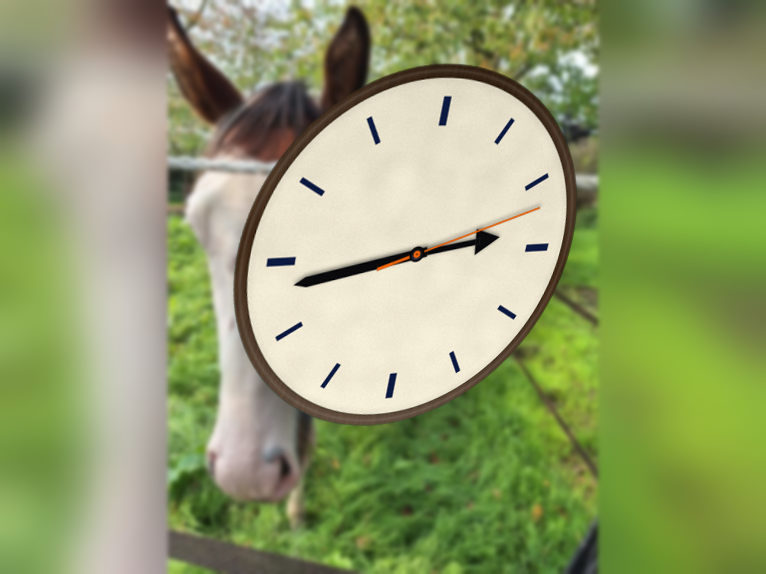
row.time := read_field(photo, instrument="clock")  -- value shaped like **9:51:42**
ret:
**2:43:12**
